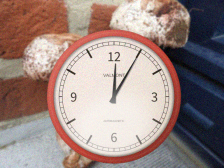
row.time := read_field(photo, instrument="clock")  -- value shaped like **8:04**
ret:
**12:05**
